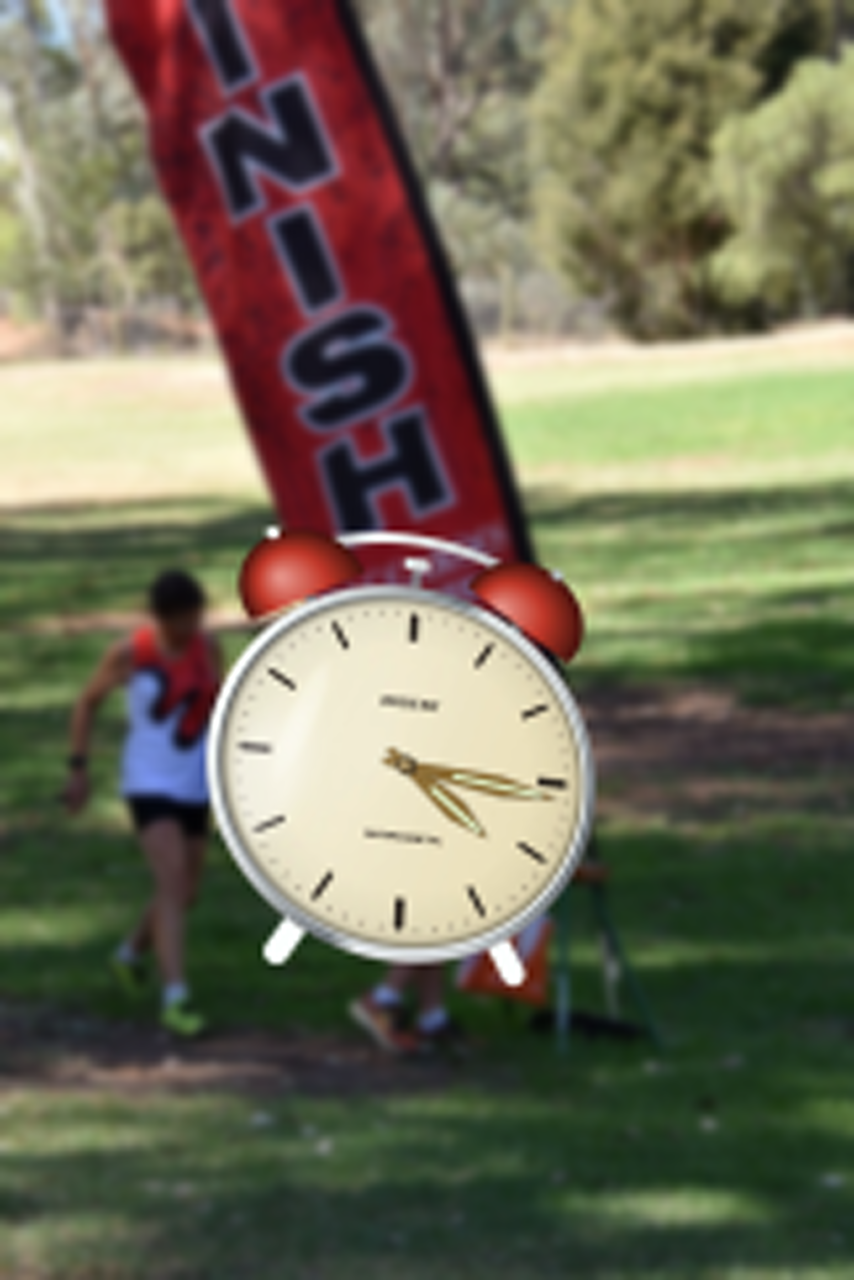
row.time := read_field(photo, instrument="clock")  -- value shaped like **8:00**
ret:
**4:16**
